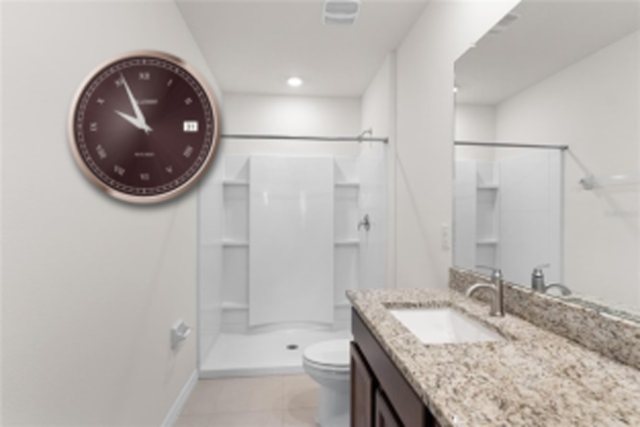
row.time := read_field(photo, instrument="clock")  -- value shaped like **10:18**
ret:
**9:56**
